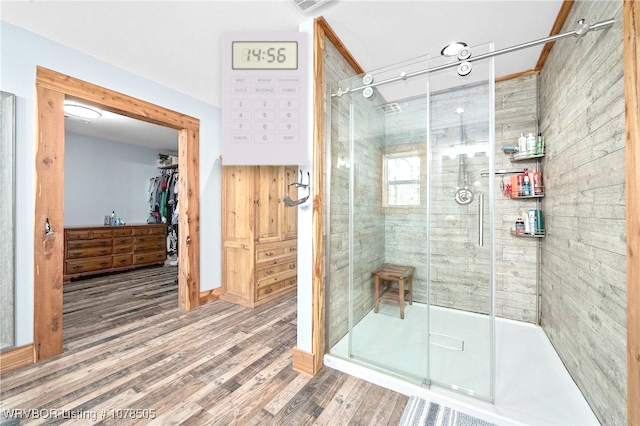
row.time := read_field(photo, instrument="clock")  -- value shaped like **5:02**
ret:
**14:56**
